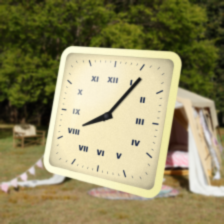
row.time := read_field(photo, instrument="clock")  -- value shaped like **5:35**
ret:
**8:06**
